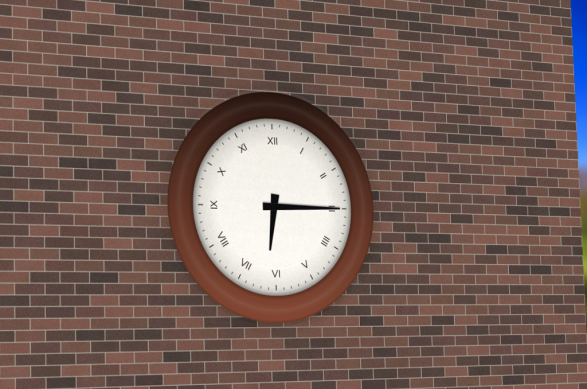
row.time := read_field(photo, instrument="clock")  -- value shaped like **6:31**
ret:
**6:15**
